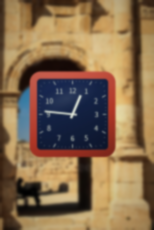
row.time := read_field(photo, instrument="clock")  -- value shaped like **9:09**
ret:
**12:46**
